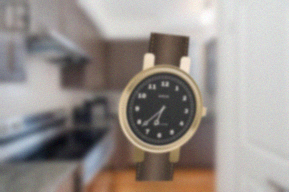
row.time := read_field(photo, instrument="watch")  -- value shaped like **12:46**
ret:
**6:38**
